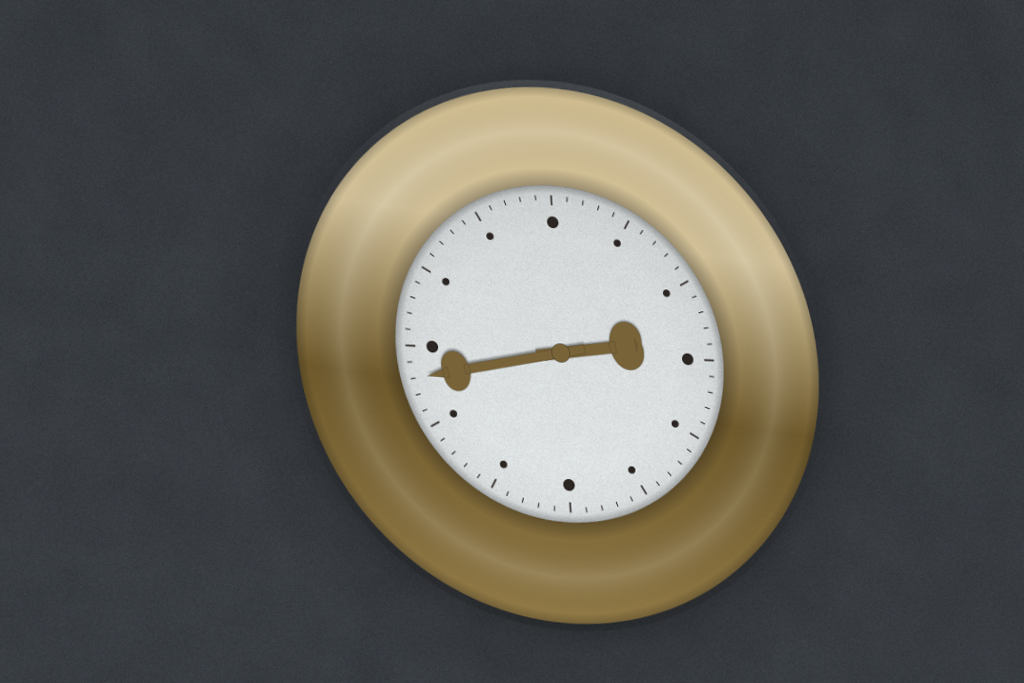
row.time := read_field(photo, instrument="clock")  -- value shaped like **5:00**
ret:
**2:43**
